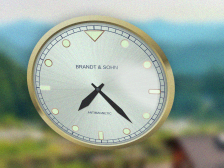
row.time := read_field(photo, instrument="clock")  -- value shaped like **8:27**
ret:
**7:23**
